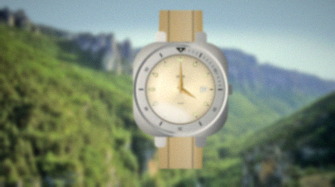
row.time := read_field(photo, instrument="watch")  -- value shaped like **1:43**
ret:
**4:00**
